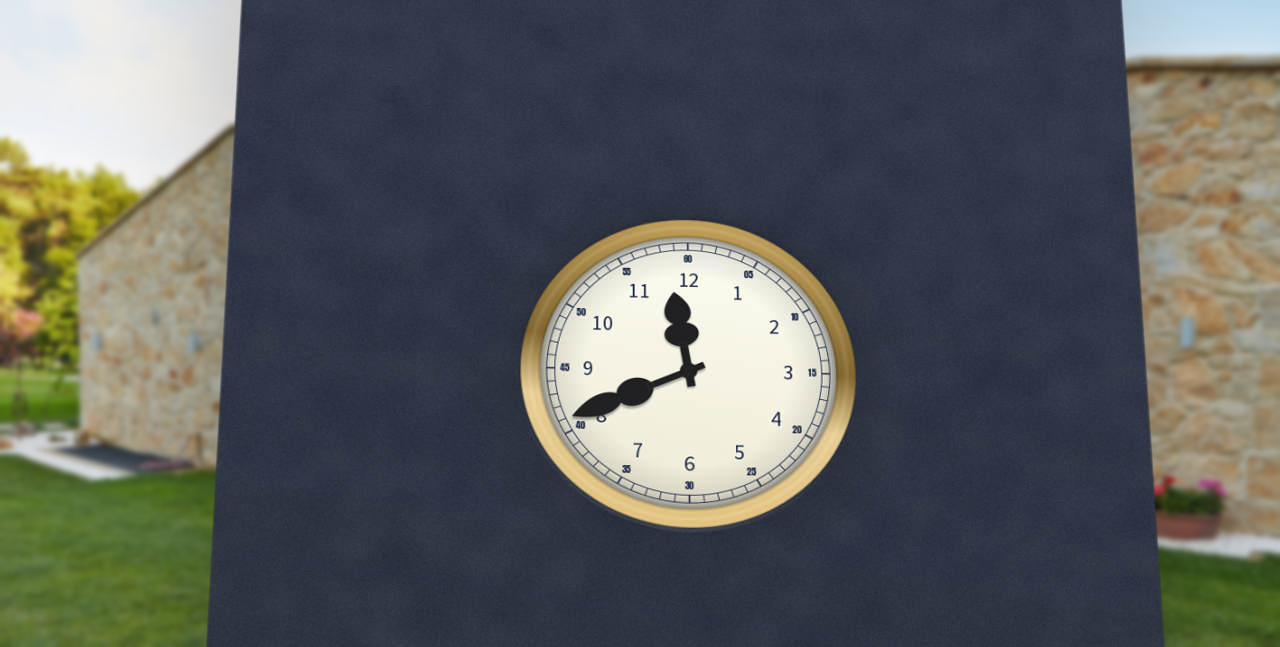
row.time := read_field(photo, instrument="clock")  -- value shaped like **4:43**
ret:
**11:41**
